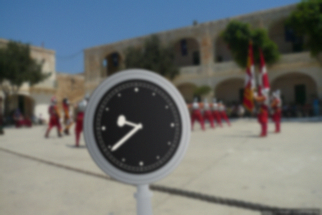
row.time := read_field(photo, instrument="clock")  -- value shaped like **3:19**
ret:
**9:39**
